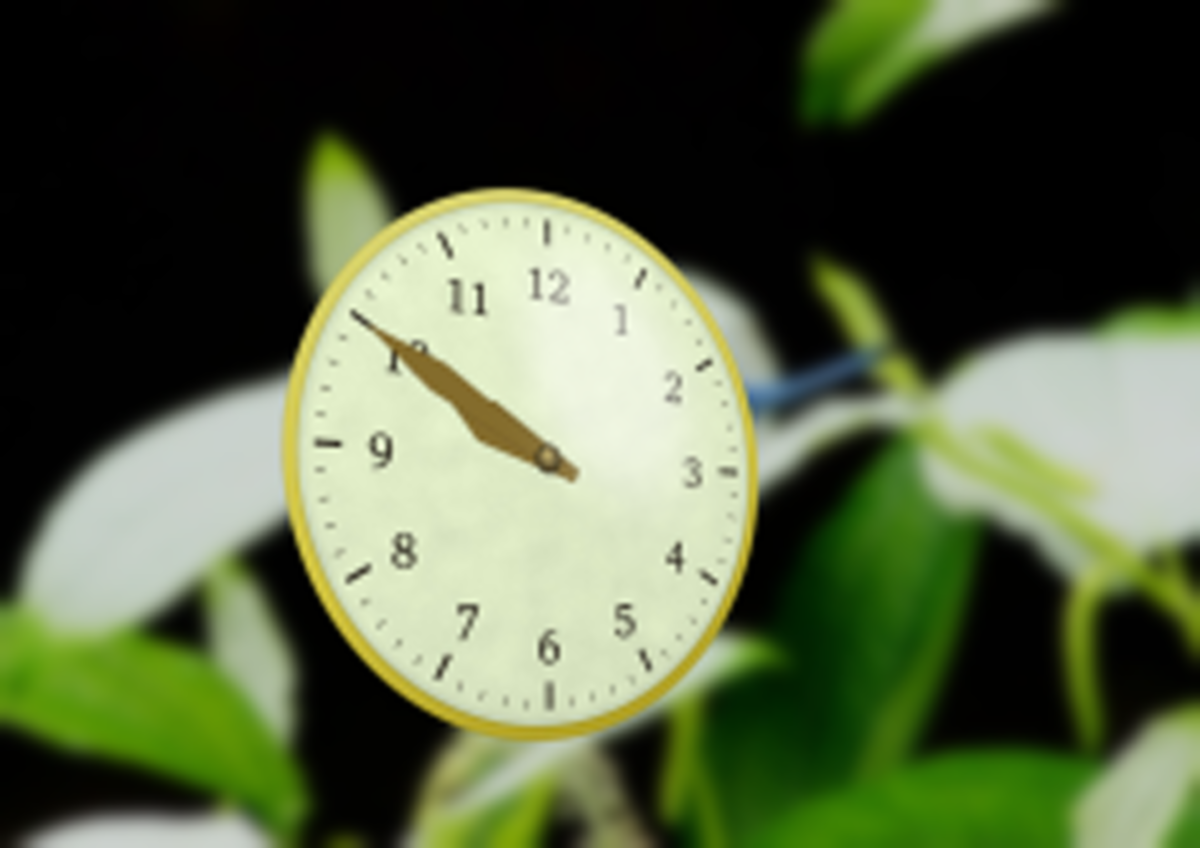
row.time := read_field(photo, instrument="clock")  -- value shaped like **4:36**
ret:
**9:50**
